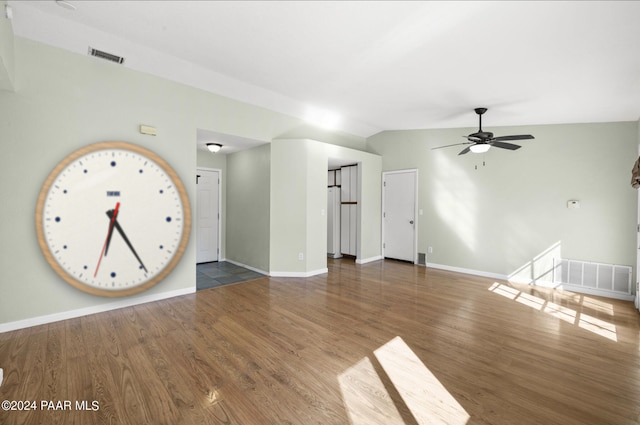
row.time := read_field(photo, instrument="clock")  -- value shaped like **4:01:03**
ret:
**6:24:33**
